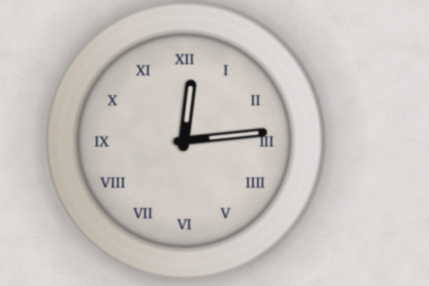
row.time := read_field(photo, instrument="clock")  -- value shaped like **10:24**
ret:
**12:14**
